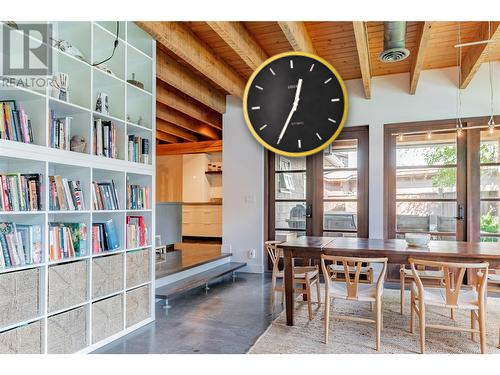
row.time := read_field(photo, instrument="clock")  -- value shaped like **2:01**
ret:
**12:35**
